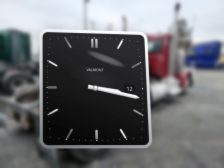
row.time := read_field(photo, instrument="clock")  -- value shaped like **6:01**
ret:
**3:17**
